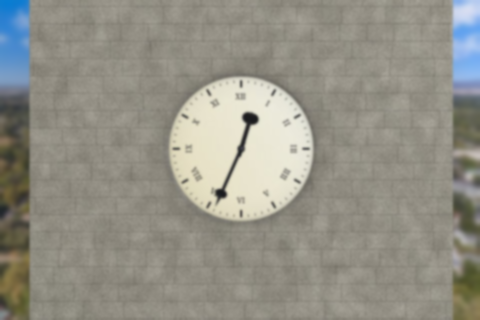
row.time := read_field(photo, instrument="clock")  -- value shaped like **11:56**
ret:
**12:34**
